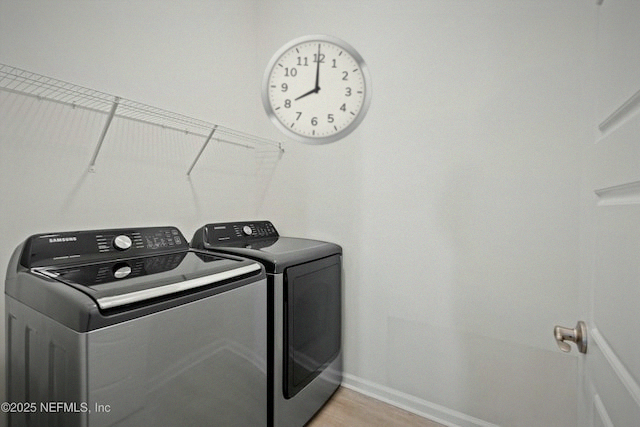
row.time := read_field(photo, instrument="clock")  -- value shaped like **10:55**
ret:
**8:00**
